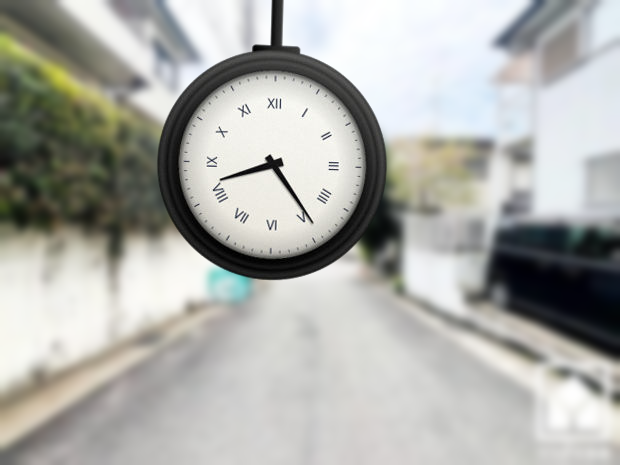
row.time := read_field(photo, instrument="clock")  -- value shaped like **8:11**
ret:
**8:24**
